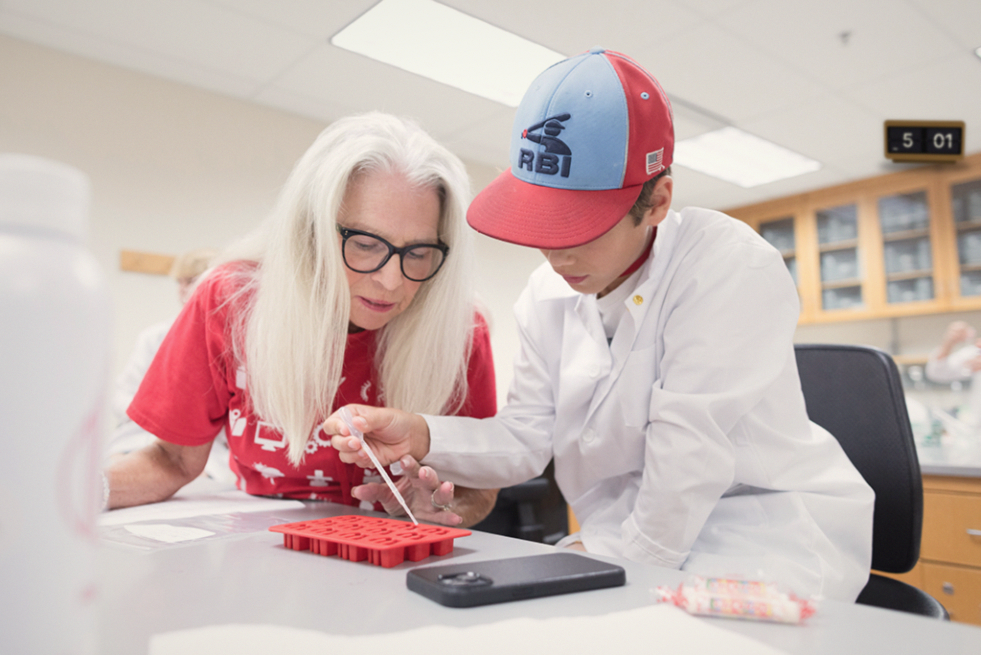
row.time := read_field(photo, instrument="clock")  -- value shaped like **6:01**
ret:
**5:01**
